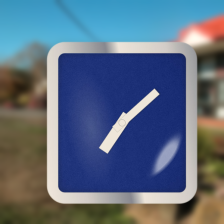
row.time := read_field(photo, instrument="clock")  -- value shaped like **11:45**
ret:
**7:08**
